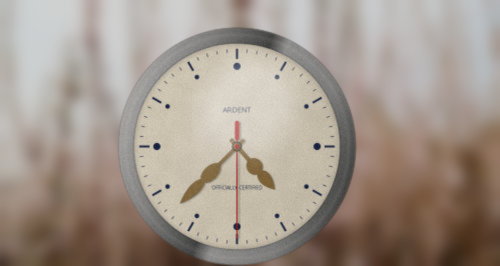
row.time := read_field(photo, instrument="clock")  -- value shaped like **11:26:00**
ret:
**4:37:30**
